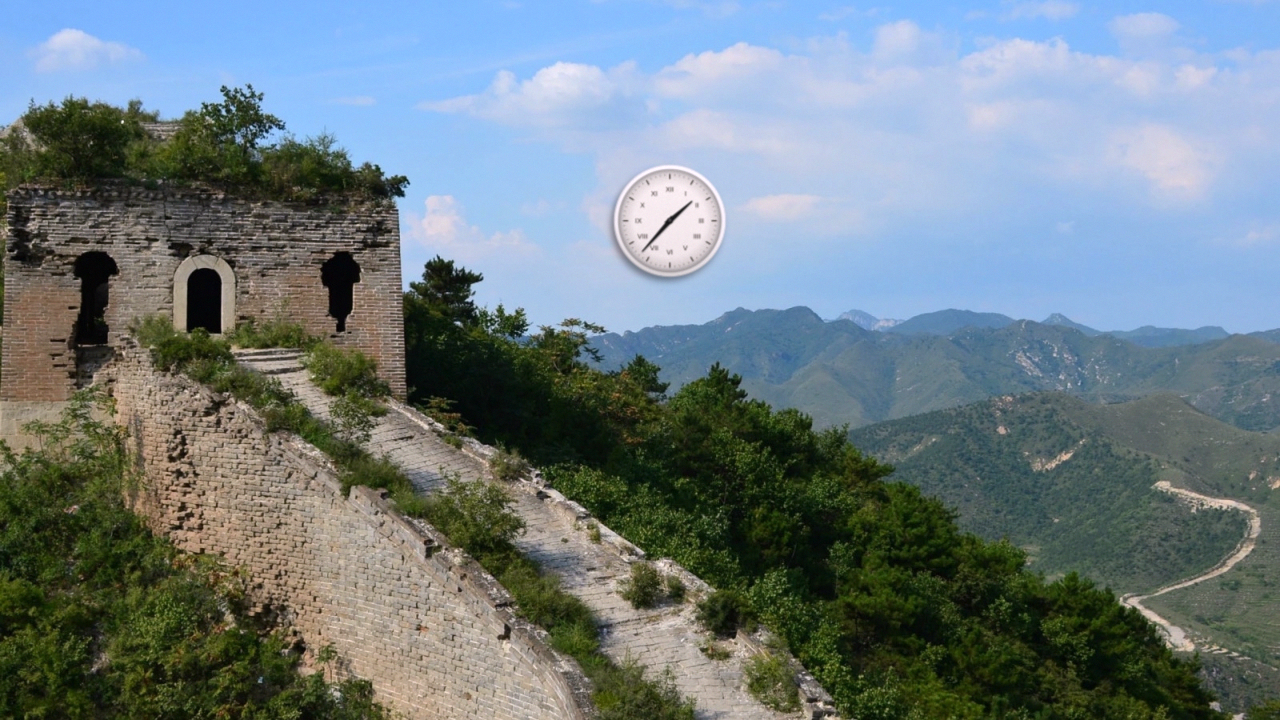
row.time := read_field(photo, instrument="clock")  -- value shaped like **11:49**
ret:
**1:37**
